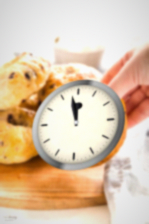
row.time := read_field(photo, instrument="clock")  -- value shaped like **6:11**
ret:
**11:58**
